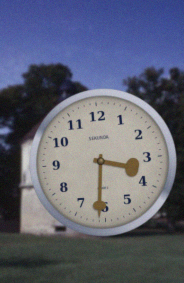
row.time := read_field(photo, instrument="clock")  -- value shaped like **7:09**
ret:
**3:31**
